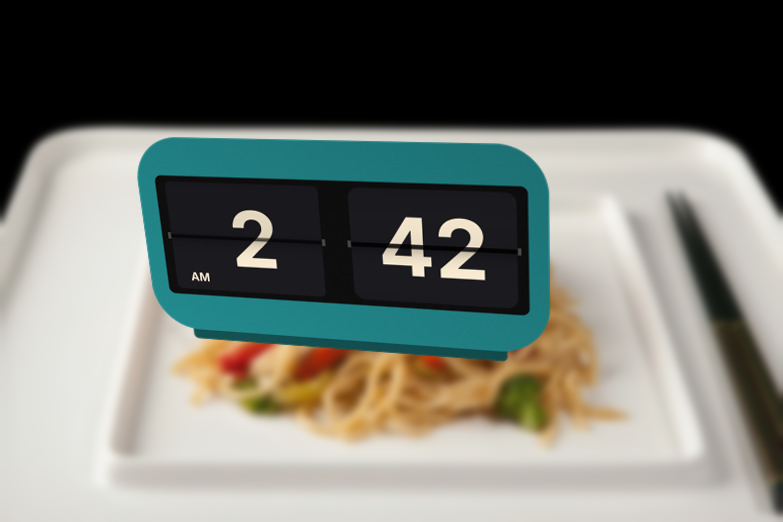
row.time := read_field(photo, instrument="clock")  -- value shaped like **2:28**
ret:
**2:42**
